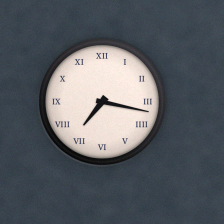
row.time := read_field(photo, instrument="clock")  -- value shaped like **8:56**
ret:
**7:17**
